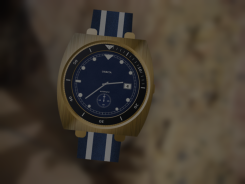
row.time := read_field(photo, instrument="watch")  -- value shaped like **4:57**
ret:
**2:38**
